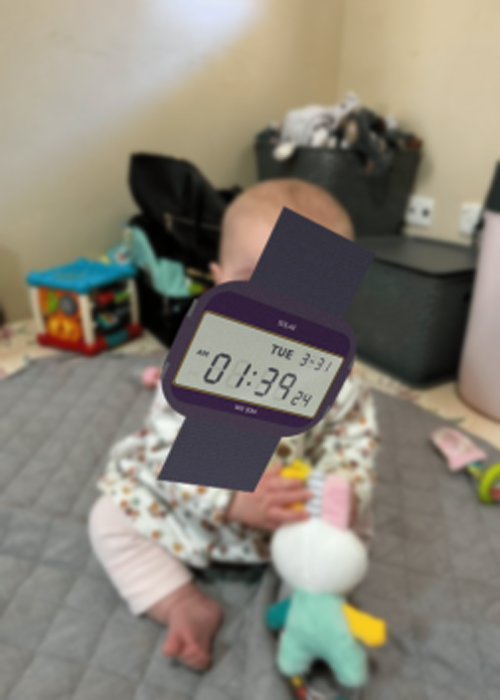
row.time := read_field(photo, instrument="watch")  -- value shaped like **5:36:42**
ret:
**1:39:24**
